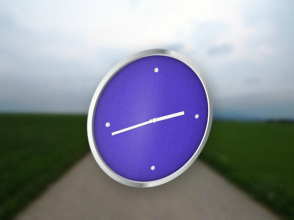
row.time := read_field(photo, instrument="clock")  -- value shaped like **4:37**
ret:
**2:43**
